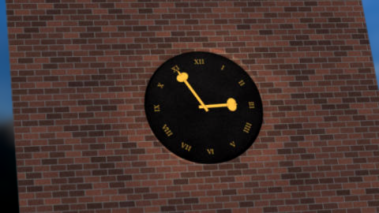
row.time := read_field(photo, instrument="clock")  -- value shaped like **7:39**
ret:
**2:55**
